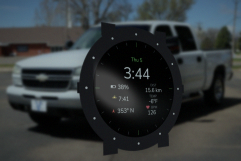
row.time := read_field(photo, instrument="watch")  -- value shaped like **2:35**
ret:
**3:44**
